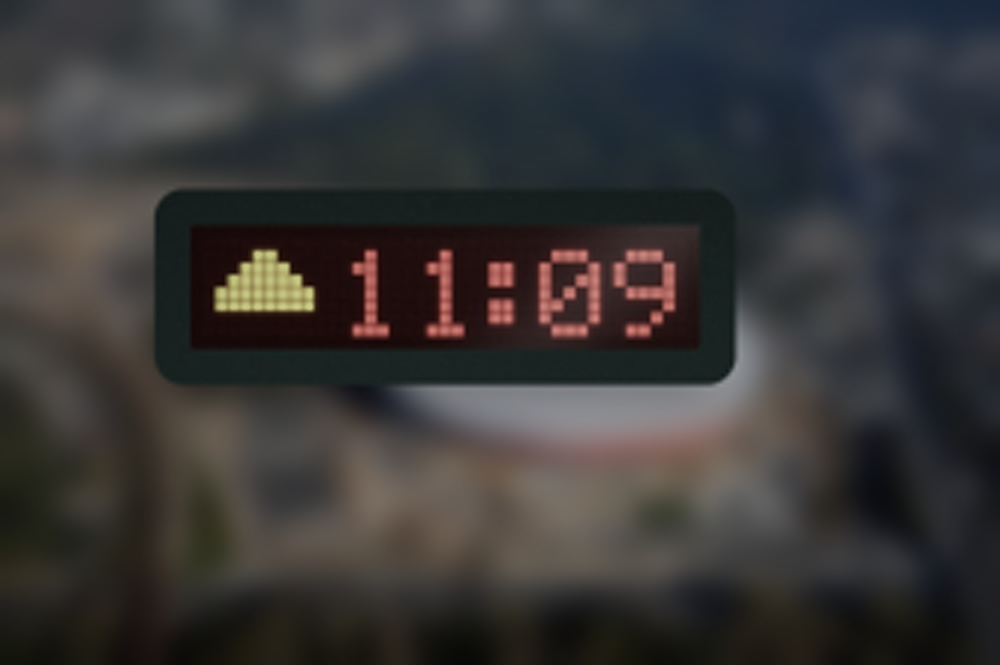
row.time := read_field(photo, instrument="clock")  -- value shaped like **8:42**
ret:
**11:09**
